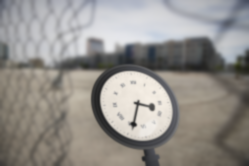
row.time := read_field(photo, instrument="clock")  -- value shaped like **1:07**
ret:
**3:34**
